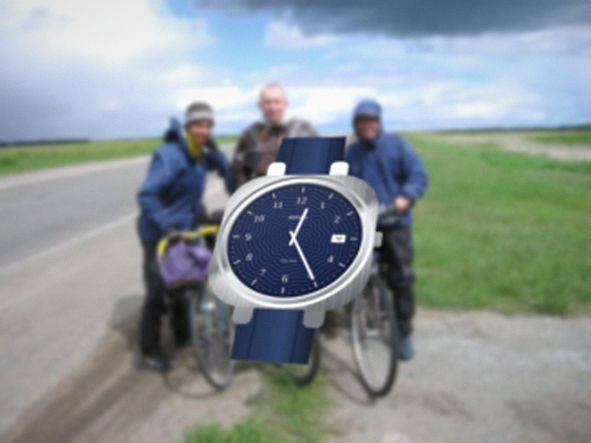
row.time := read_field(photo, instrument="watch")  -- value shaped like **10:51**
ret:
**12:25**
